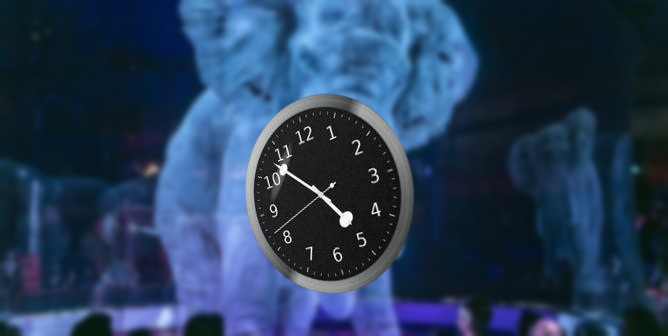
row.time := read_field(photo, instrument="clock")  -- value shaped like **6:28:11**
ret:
**4:52:42**
